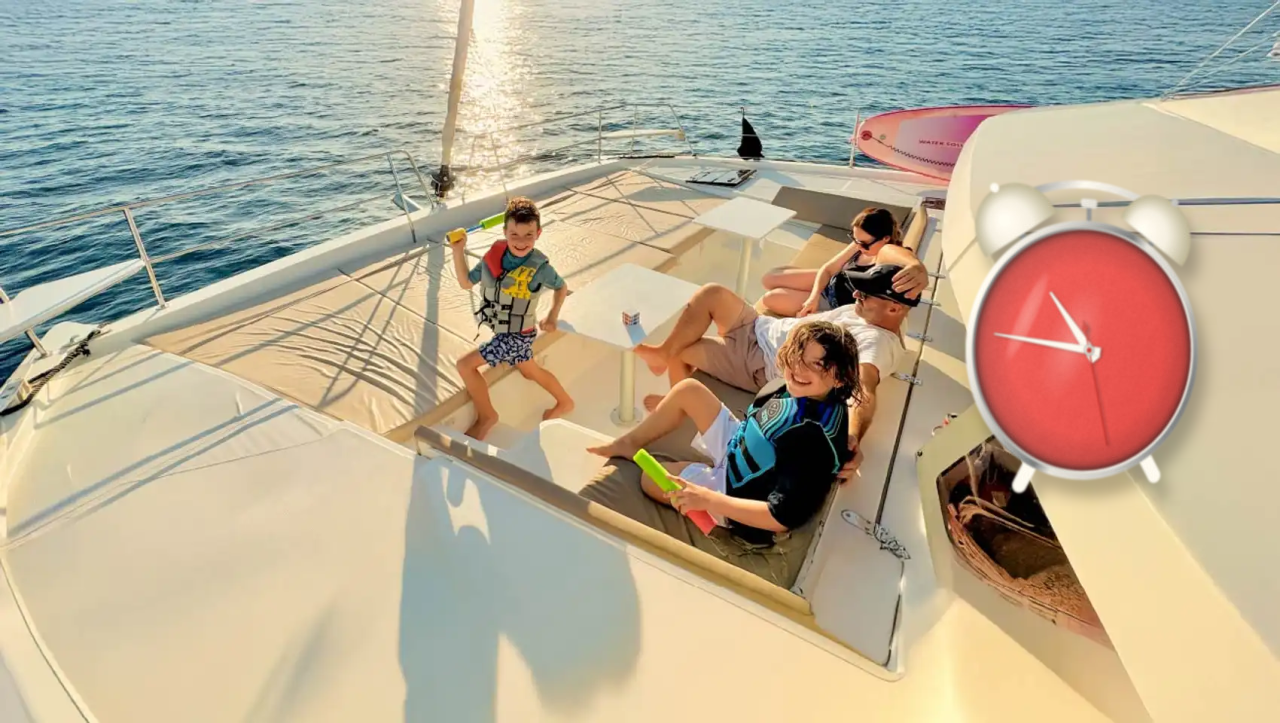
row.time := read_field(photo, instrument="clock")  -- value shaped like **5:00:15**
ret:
**10:46:28**
